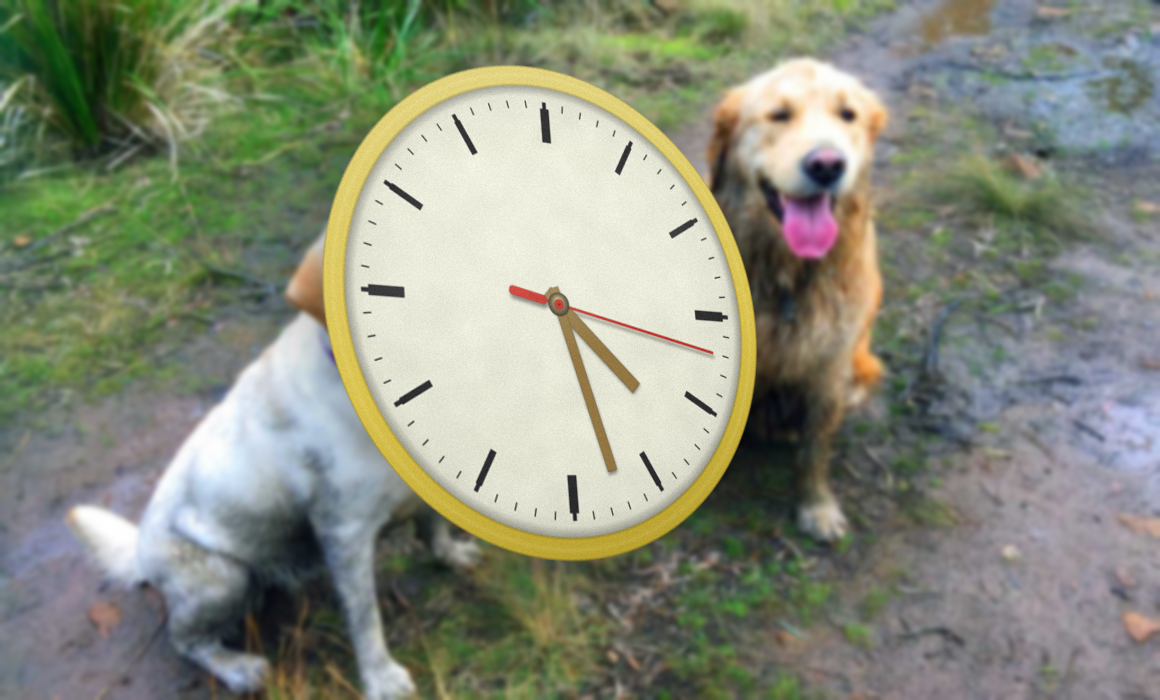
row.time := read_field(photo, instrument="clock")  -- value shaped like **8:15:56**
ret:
**4:27:17**
